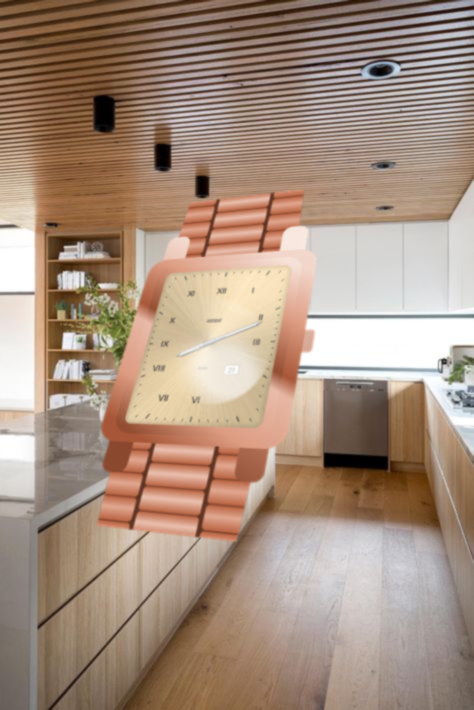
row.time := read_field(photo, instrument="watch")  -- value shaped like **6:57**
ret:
**8:11**
